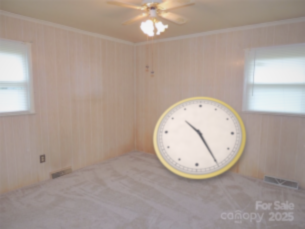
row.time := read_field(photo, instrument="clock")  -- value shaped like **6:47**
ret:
**10:25**
